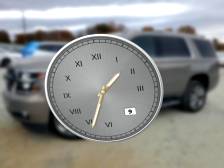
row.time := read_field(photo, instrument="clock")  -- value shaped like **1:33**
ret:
**1:34**
